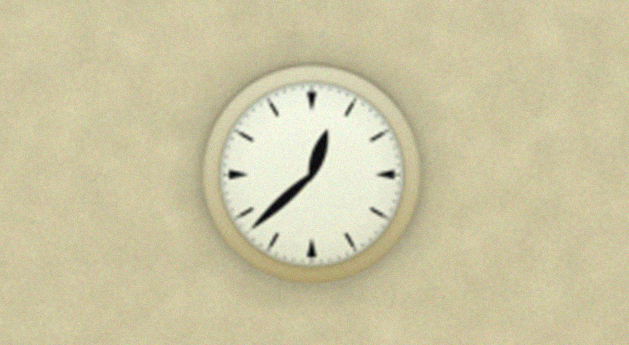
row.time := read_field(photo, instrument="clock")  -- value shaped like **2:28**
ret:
**12:38**
